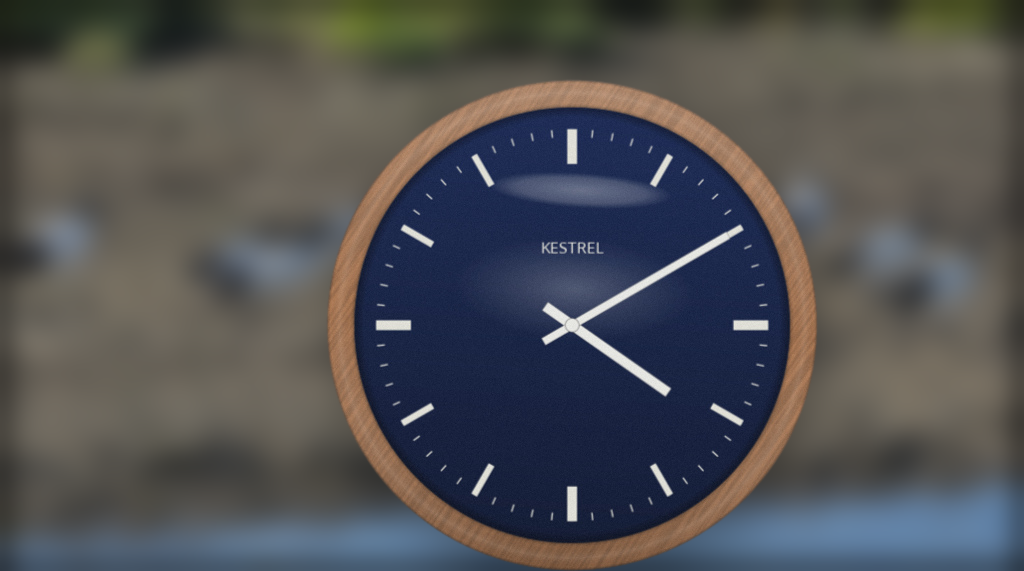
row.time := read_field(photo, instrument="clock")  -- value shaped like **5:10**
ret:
**4:10**
